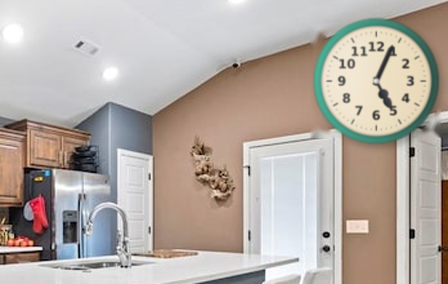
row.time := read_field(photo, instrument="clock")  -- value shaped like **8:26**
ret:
**5:04**
